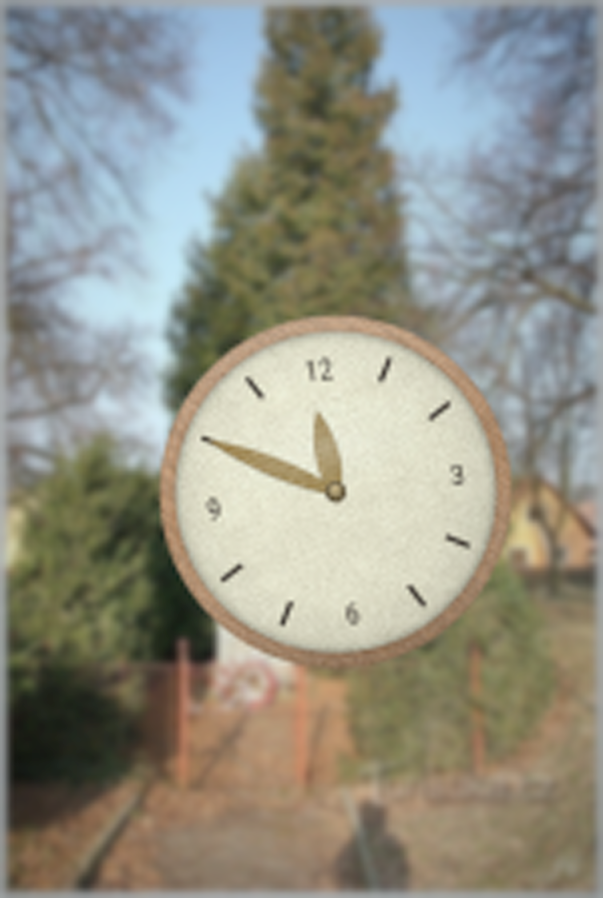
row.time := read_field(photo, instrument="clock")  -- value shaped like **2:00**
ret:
**11:50**
